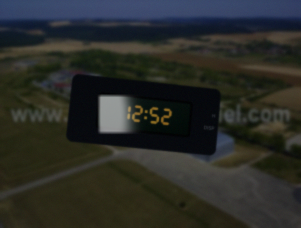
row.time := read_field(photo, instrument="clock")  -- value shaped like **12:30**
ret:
**12:52**
